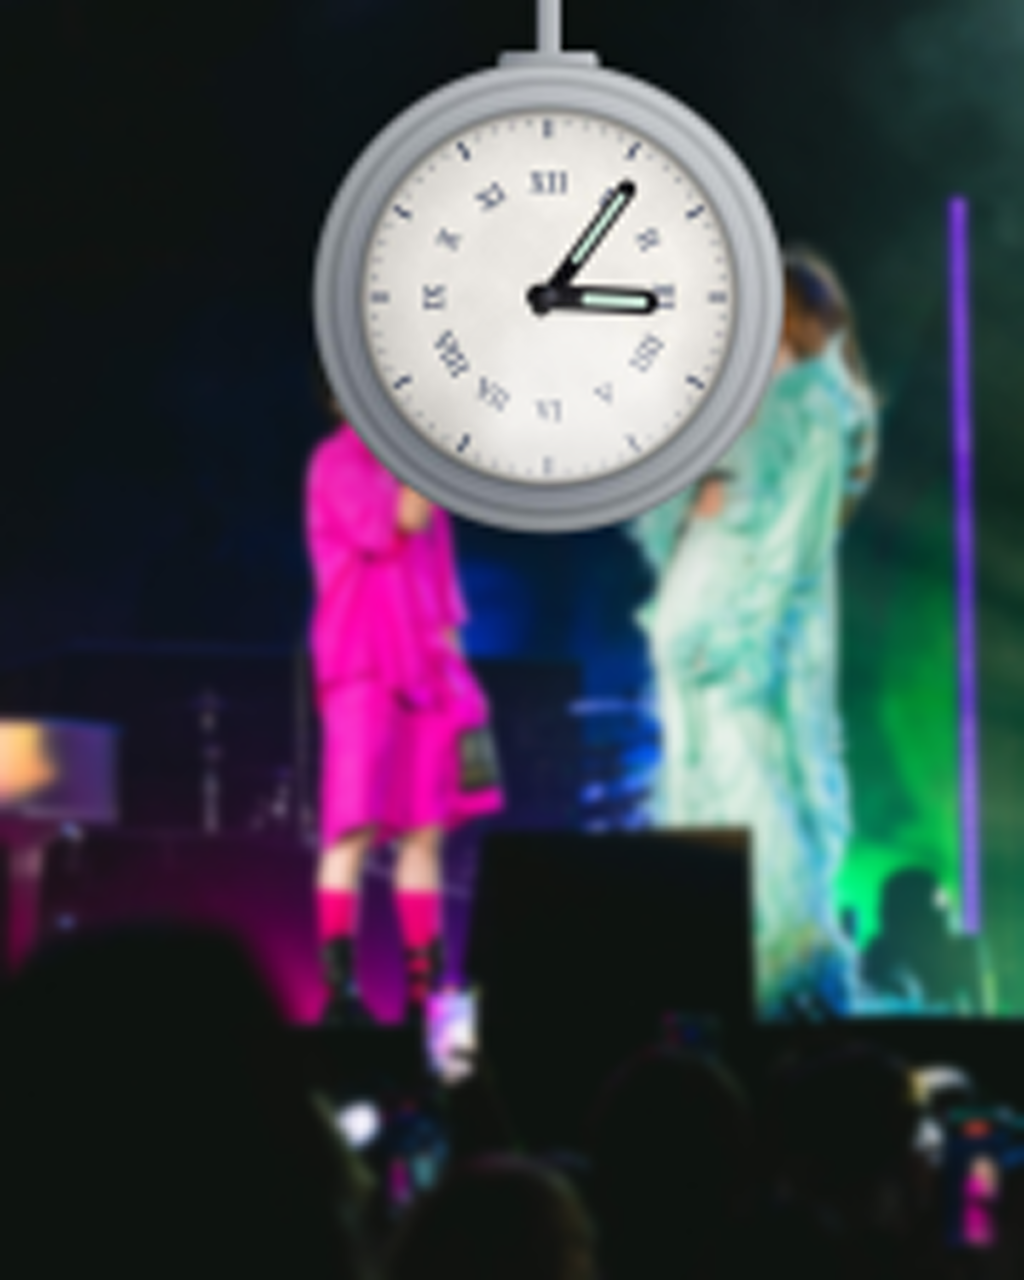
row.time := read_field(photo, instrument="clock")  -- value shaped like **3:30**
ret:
**3:06**
